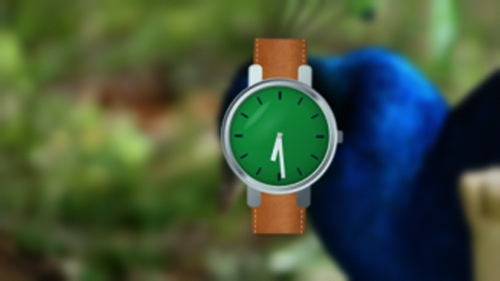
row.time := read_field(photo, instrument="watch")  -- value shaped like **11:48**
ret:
**6:29**
